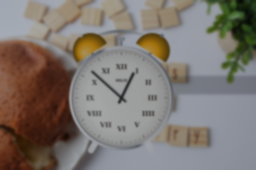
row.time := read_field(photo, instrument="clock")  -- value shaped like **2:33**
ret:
**12:52**
